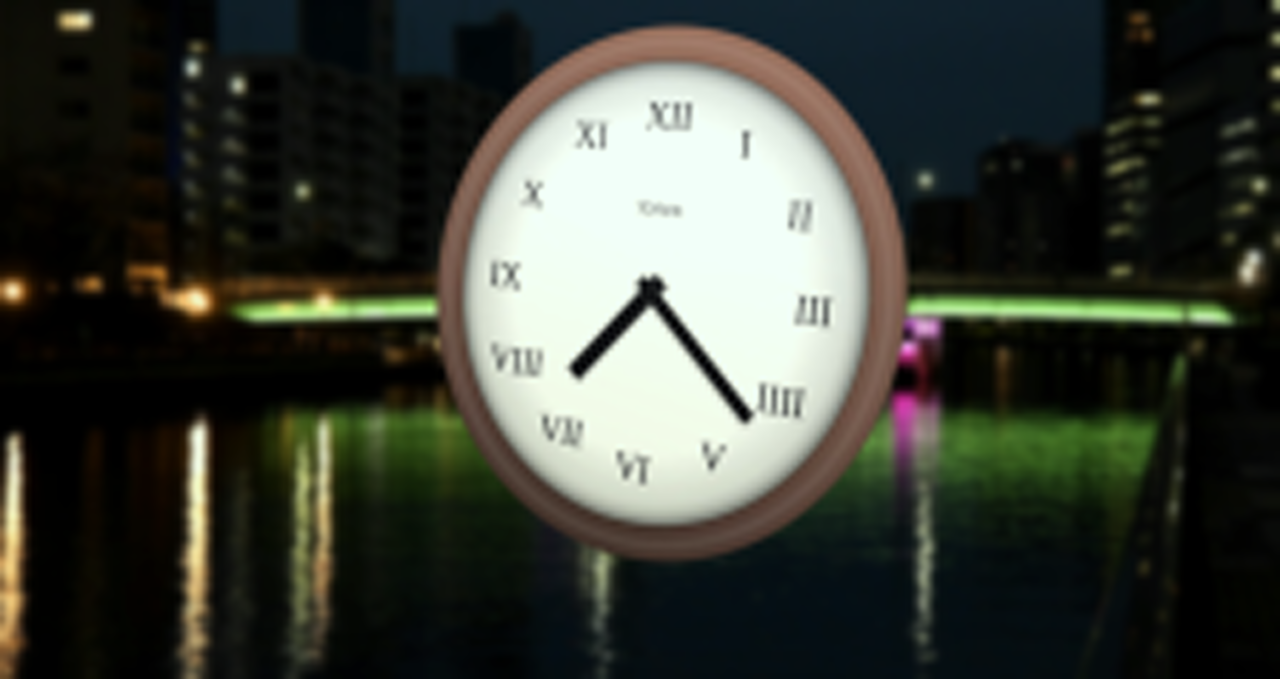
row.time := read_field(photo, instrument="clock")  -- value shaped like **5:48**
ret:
**7:22**
